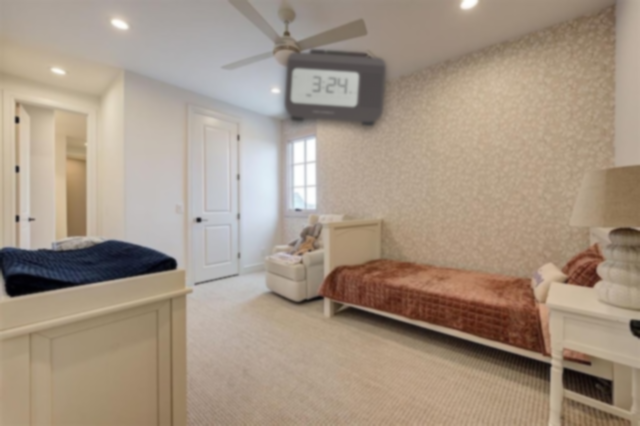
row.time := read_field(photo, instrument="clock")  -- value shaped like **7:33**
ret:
**3:24**
